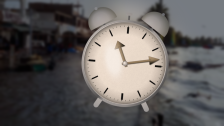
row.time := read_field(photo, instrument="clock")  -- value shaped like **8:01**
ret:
**11:13**
